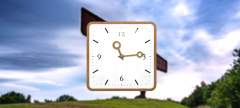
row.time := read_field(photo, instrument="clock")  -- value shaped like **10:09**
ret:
**11:14**
